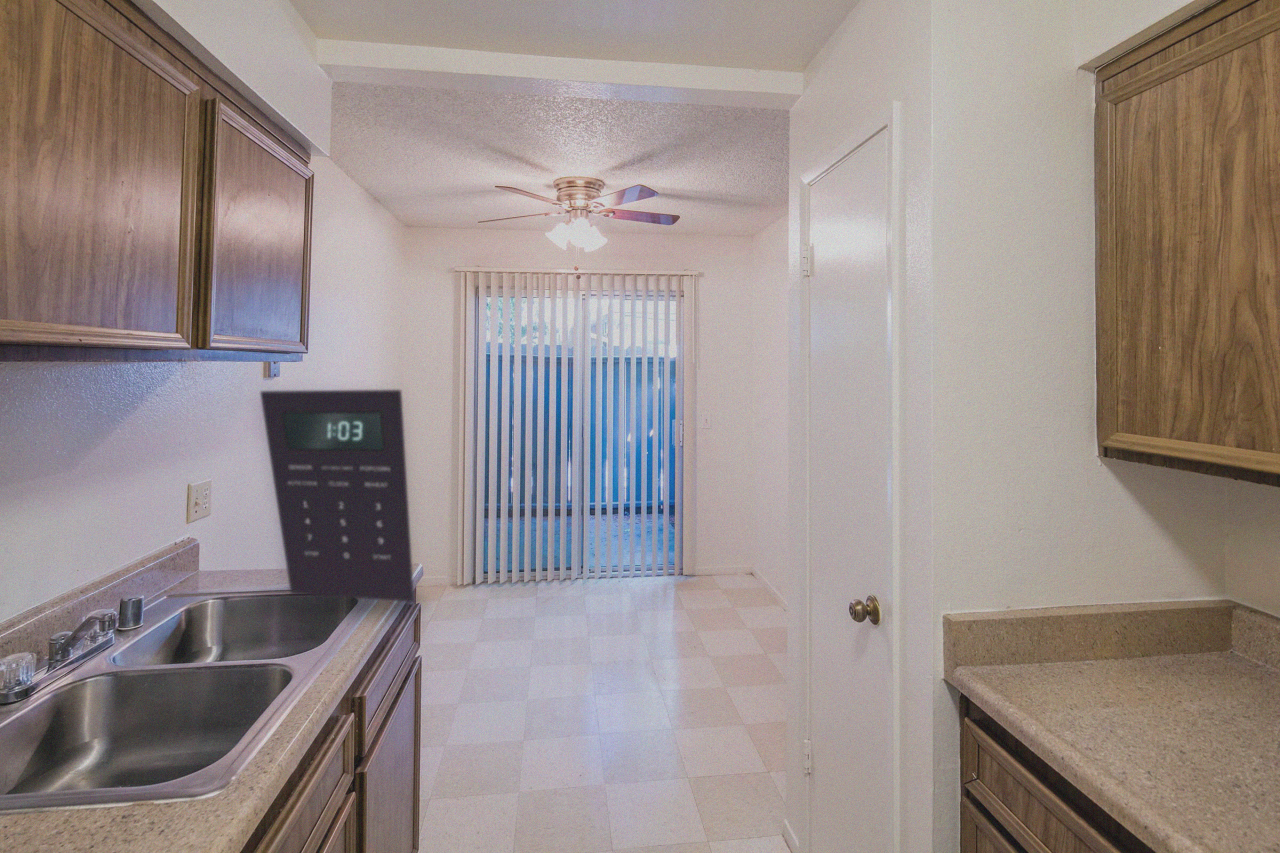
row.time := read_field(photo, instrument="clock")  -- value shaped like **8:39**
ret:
**1:03**
